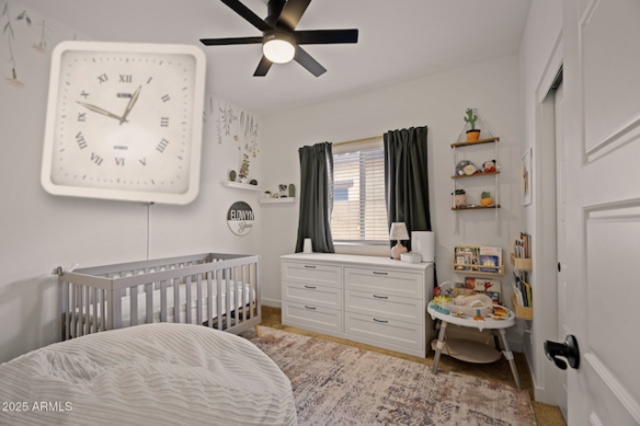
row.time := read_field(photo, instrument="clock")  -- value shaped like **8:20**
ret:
**12:48**
